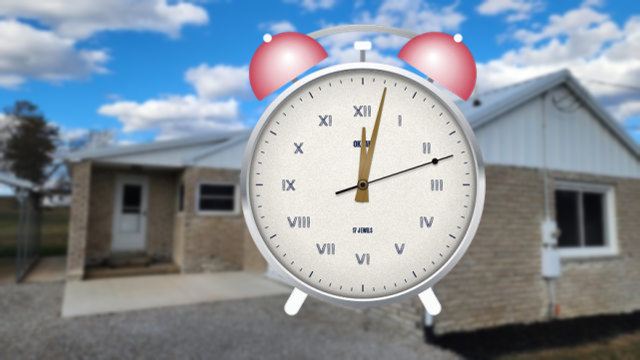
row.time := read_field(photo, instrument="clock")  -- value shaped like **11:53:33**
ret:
**12:02:12**
